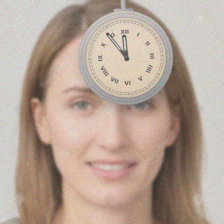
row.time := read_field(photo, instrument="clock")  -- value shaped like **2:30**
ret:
**11:54**
